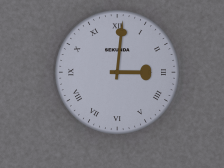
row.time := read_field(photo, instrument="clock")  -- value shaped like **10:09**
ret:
**3:01**
